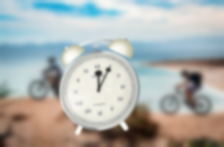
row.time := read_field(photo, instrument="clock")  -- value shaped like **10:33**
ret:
**12:05**
